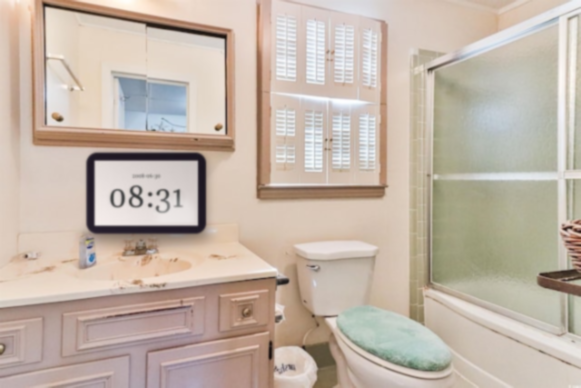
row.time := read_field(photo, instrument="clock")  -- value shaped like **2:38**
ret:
**8:31**
